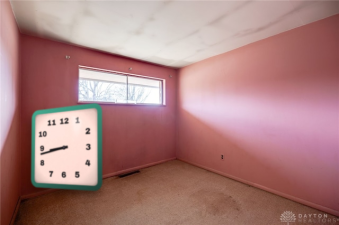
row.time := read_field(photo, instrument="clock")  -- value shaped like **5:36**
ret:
**8:43**
